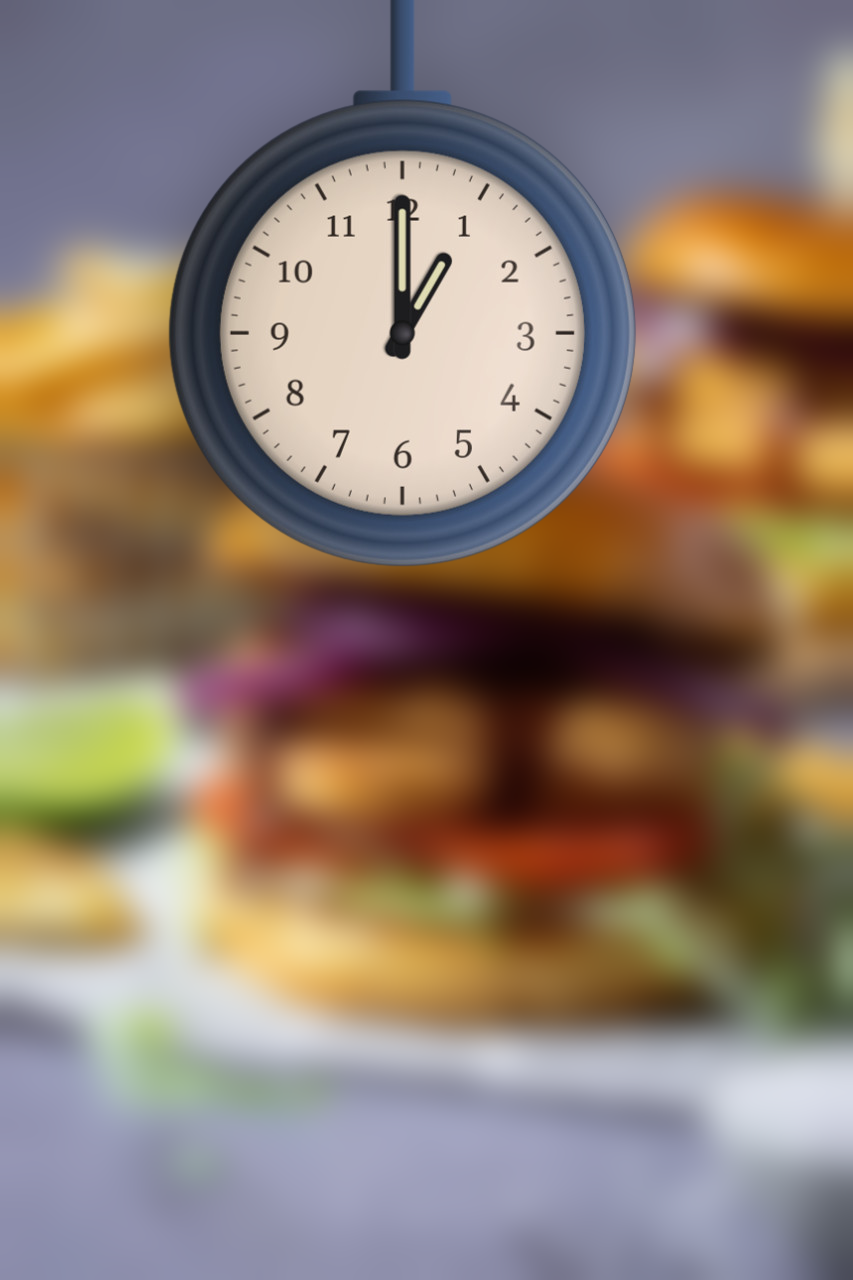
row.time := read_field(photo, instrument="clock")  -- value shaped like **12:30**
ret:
**1:00**
